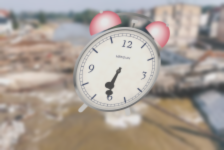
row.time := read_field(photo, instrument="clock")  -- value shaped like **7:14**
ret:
**6:31**
